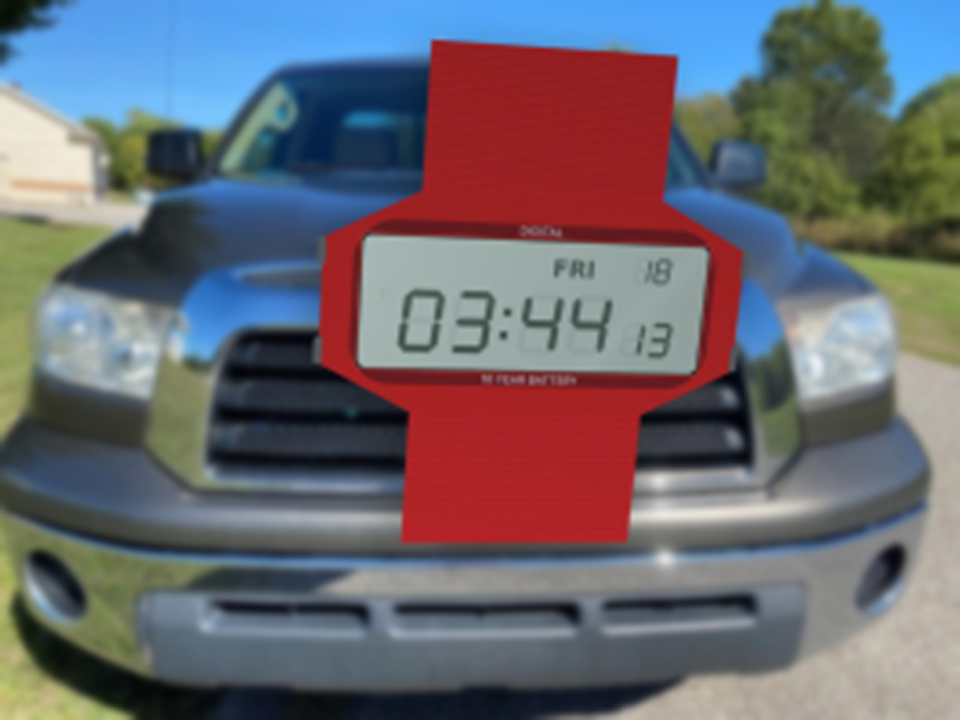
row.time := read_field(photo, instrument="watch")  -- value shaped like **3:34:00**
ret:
**3:44:13**
